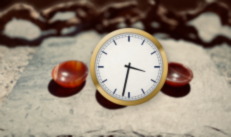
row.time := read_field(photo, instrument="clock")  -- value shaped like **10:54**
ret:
**3:32**
